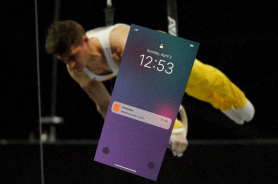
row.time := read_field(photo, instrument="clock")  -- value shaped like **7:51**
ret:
**12:53**
